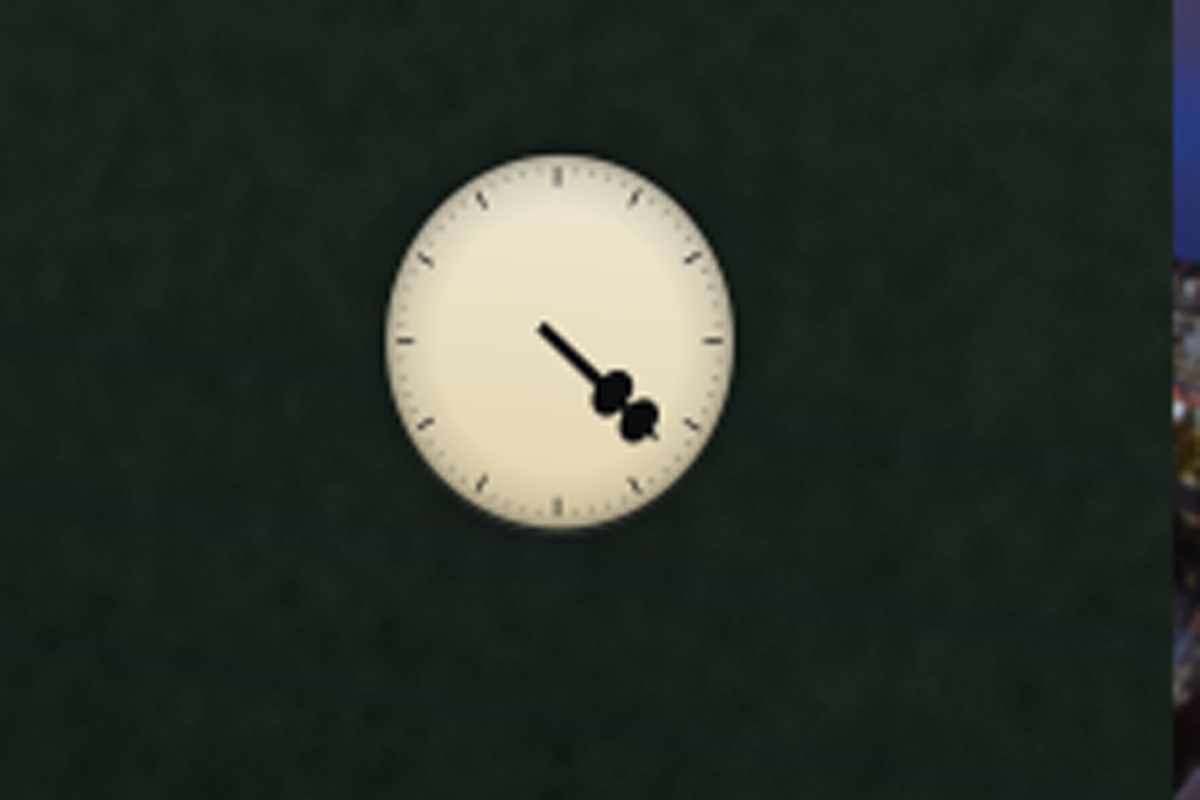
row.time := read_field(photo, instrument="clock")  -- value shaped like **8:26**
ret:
**4:22**
